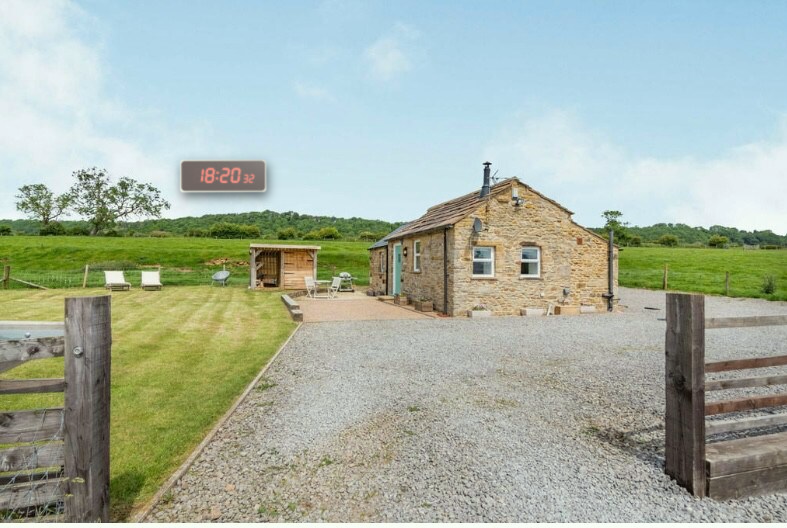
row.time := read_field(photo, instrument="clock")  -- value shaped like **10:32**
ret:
**18:20**
